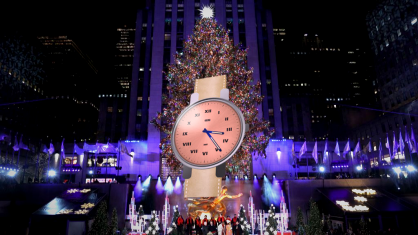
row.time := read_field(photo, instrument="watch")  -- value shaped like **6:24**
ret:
**3:24**
